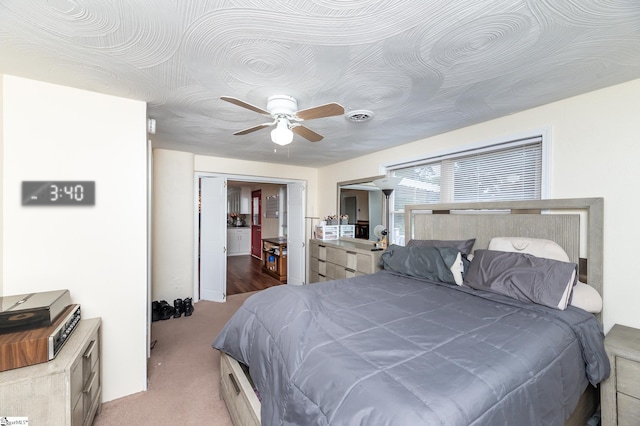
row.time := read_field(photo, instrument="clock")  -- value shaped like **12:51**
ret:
**3:40**
